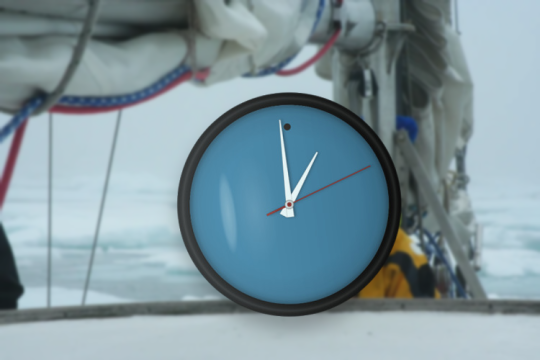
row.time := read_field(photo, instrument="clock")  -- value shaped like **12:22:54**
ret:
**12:59:11**
